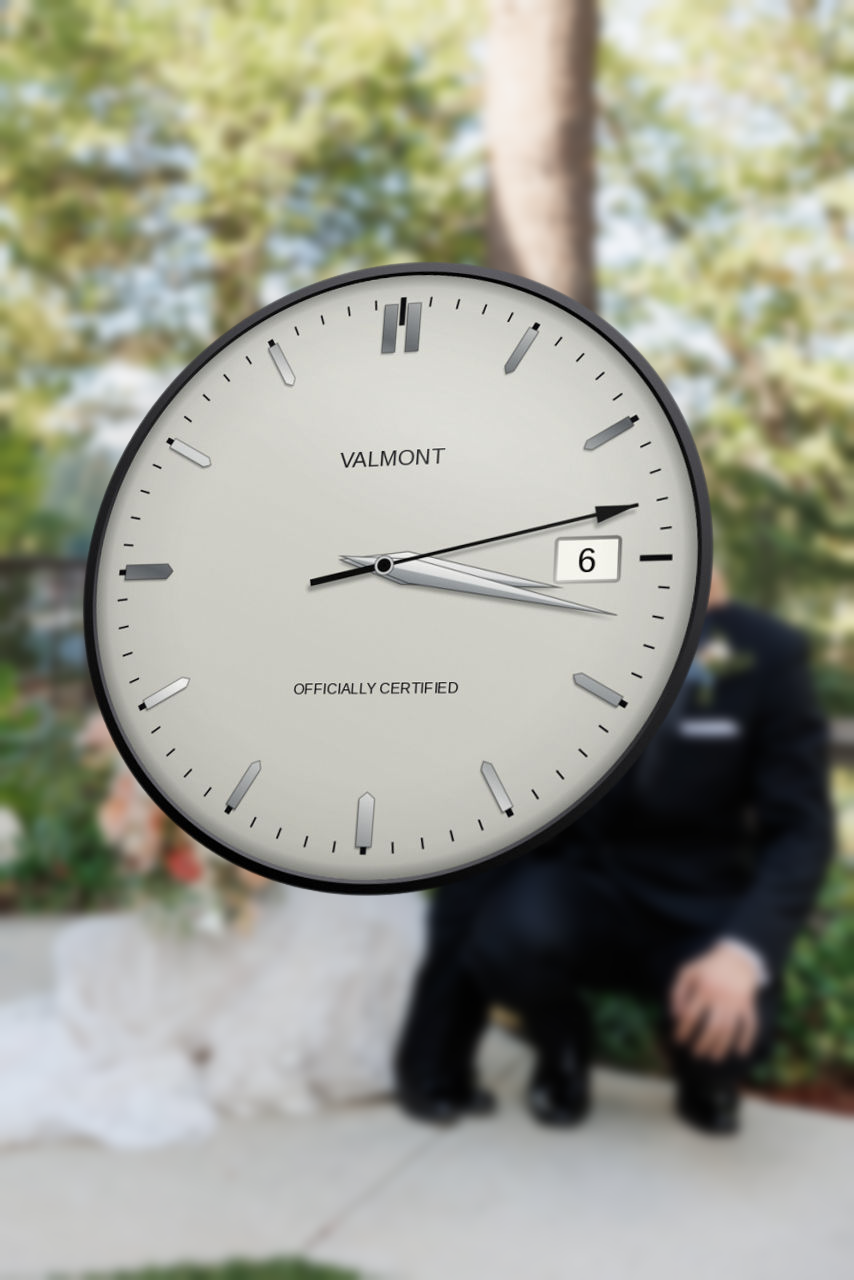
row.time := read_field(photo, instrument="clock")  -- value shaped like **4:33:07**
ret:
**3:17:13**
